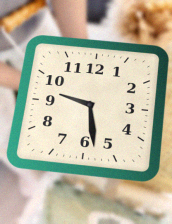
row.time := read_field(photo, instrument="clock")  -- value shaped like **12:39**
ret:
**9:28**
